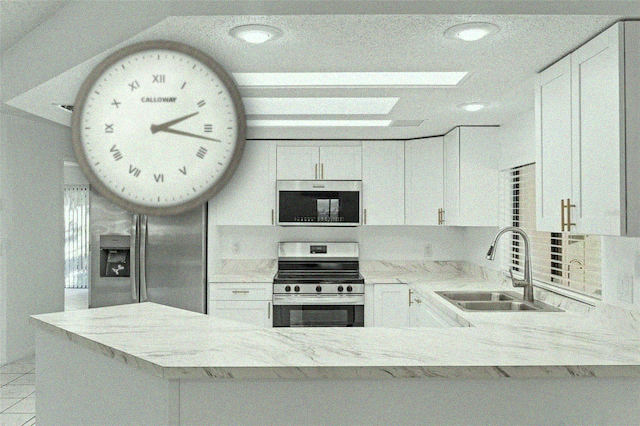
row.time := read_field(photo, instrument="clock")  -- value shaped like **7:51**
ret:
**2:17**
